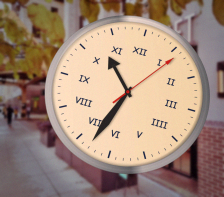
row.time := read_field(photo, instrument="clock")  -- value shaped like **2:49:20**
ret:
**10:33:06**
